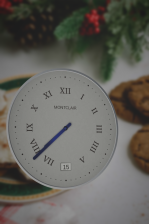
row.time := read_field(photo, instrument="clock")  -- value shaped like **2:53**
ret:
**7:38**
